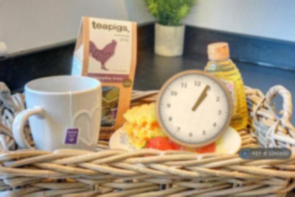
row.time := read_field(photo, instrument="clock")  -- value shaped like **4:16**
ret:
**1:04**
